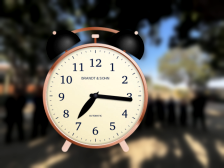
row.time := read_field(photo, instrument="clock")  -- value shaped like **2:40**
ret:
**7:16**
